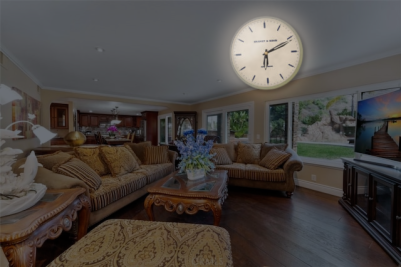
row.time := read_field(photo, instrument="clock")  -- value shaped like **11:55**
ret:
**6:11**
